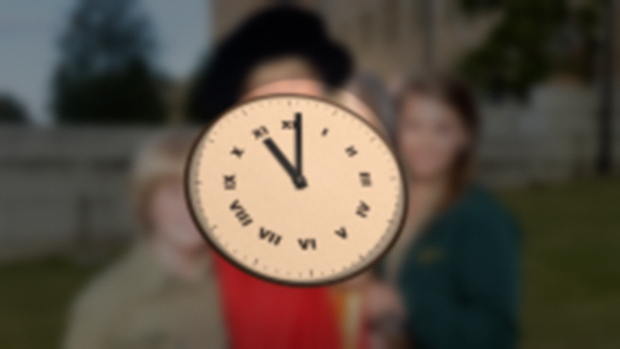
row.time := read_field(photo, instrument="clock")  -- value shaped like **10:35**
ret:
**11:01**
